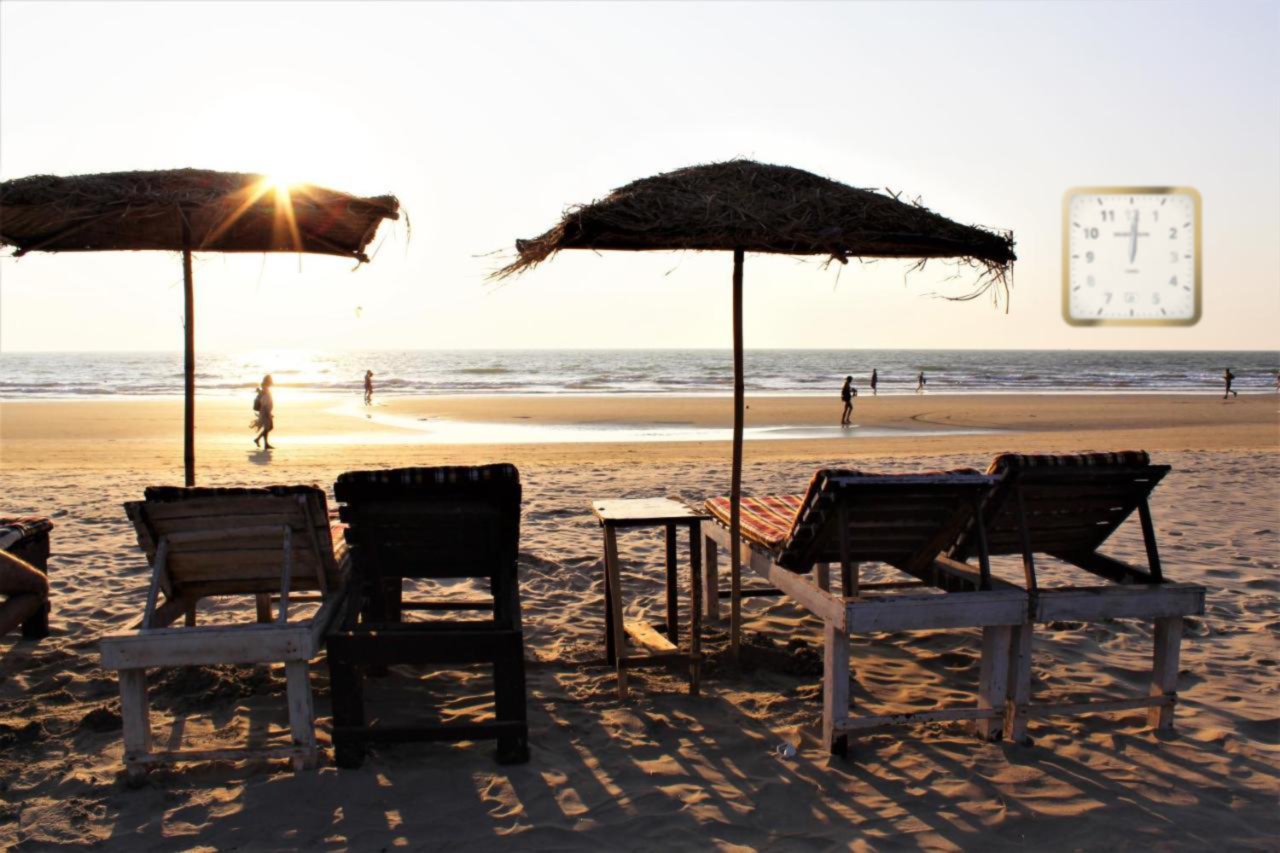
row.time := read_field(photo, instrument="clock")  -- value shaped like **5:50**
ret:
**12:01**
